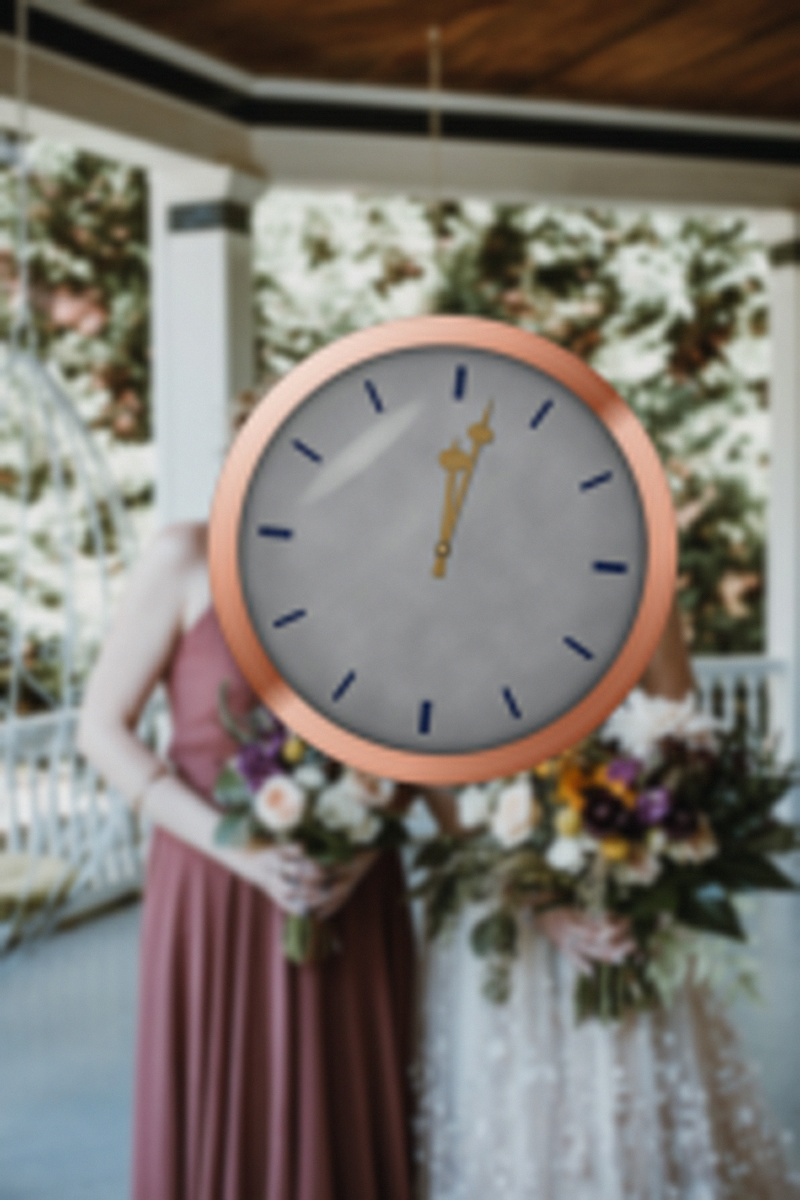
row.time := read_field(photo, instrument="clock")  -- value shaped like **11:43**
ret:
**12:02**
